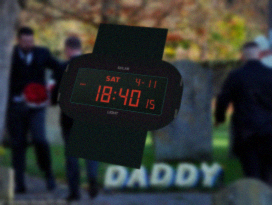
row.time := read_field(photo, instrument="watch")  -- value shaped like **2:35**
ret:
**18:40**
